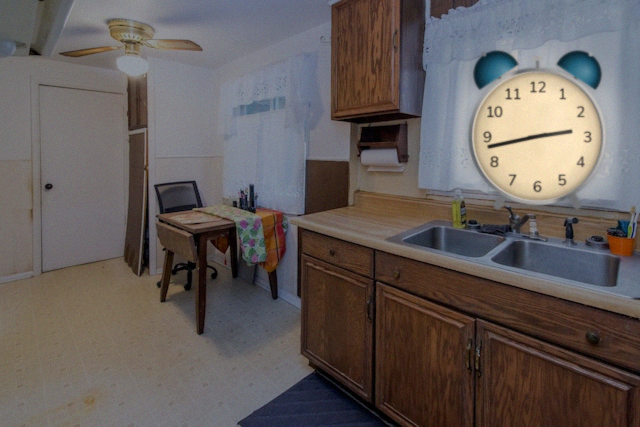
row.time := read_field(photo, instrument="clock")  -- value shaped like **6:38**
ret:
**2:43**
